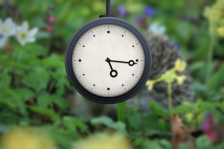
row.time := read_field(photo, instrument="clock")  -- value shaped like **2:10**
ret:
**5:16**
